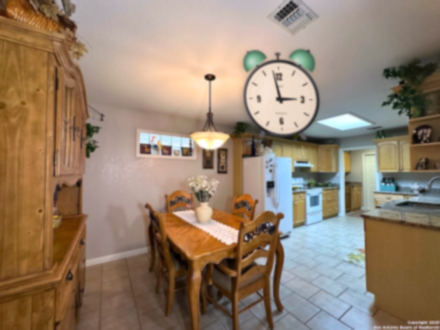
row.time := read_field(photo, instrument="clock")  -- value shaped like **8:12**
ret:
**2:58**
